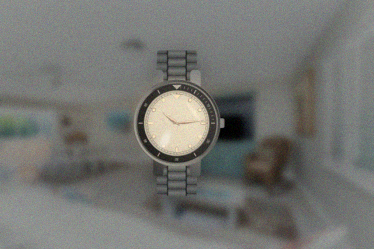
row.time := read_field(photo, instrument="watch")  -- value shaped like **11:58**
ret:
**10:14**
